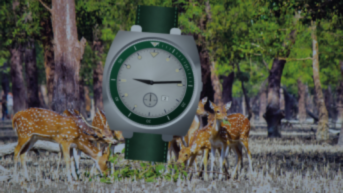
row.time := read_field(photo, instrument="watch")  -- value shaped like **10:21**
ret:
**9:14**
